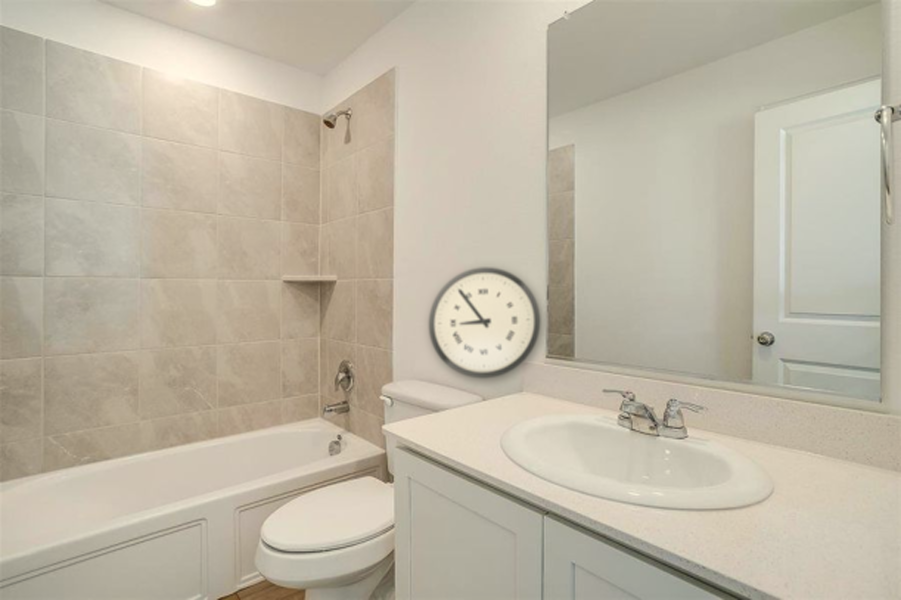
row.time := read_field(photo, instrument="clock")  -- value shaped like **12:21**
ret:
**8:54**
